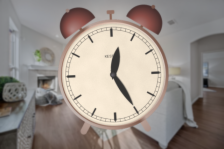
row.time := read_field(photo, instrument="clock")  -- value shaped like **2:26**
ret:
**12:25**
